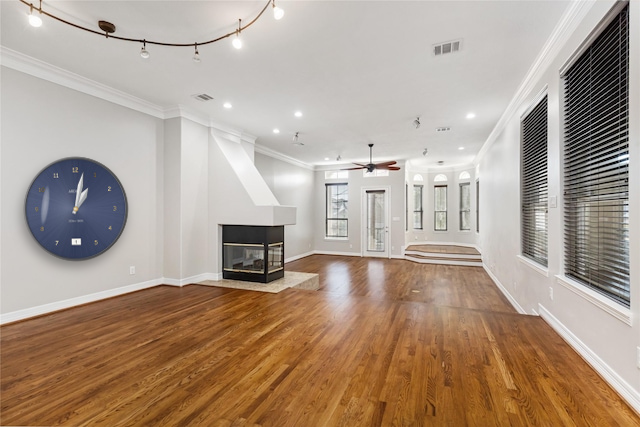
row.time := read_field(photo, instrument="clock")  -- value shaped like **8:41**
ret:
**1:02**
